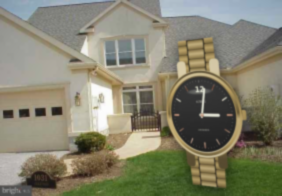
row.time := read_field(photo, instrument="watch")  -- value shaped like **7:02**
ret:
**3:02**
